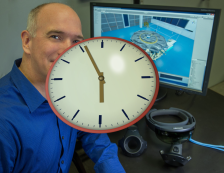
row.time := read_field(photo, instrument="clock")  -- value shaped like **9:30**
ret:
**5:56**
